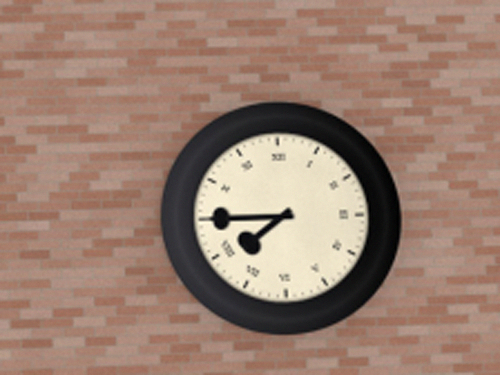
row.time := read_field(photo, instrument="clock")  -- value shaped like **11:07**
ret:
**7:45**
